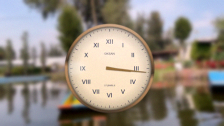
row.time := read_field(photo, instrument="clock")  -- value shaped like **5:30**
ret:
**3:16**
